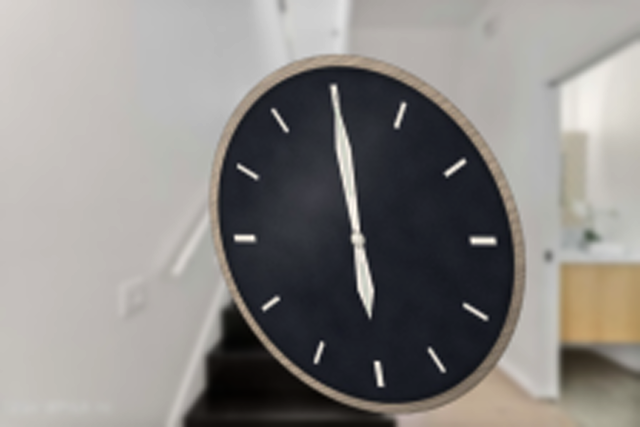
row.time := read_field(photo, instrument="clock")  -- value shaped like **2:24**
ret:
**6:00**
